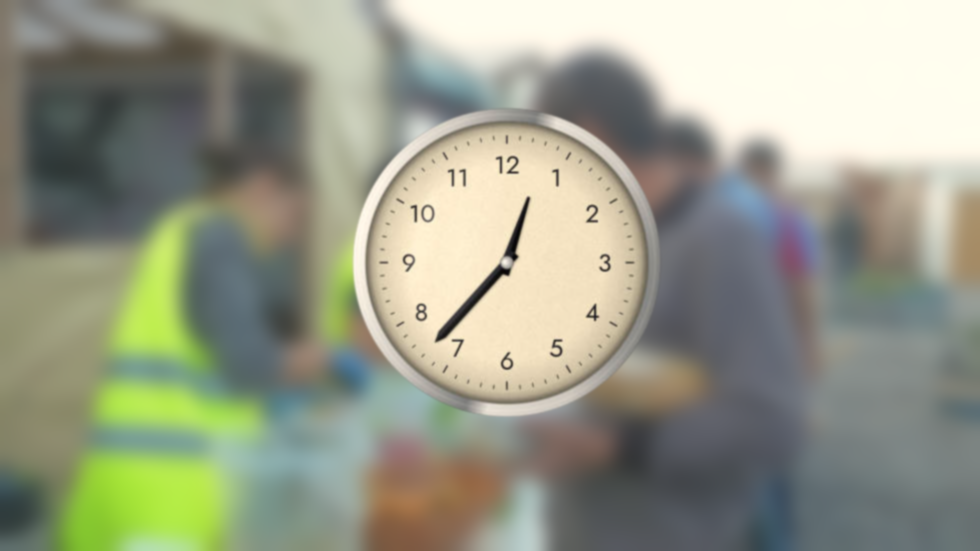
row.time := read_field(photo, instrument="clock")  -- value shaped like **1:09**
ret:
**12:37**
